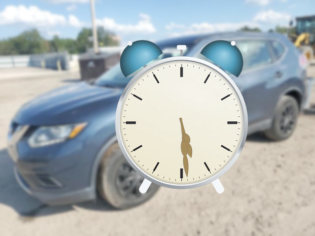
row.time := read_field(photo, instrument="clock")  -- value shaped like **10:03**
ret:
**5:29**
